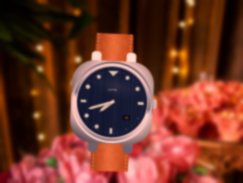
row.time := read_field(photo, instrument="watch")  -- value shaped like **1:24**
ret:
**7:42**
